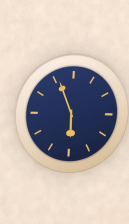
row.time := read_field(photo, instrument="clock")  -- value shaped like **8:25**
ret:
**5:56**
